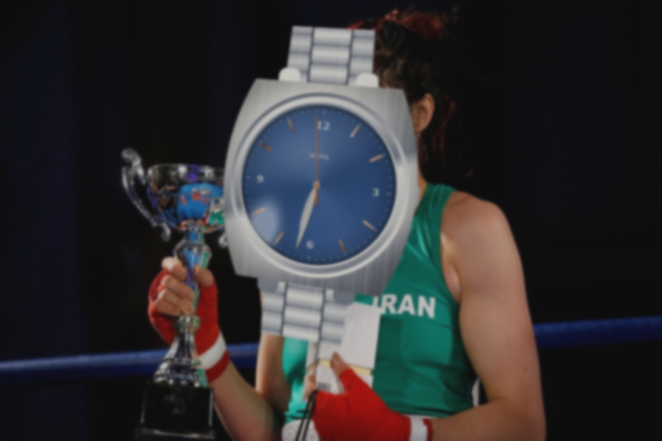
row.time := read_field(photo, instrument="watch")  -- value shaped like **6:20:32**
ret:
**6:31:59**
